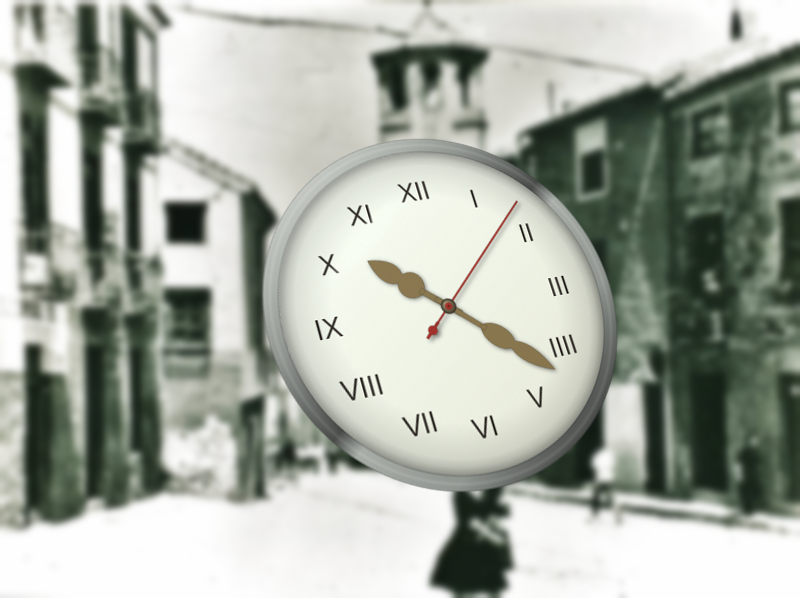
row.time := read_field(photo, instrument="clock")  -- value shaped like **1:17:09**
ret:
**10:22:08**
